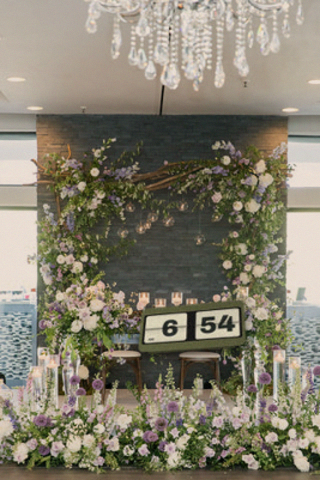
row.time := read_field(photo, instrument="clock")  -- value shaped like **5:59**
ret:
**6:54**
